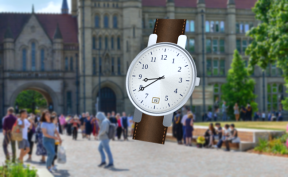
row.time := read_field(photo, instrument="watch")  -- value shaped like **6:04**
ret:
**8:39**
